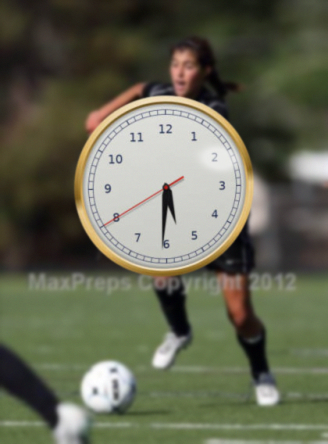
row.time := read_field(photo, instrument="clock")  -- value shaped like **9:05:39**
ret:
**5:30:40**
